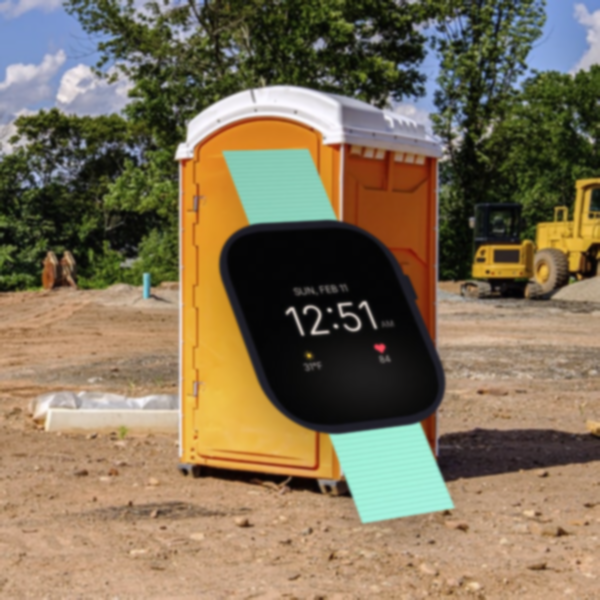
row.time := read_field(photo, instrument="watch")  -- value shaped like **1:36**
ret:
**12:51**
